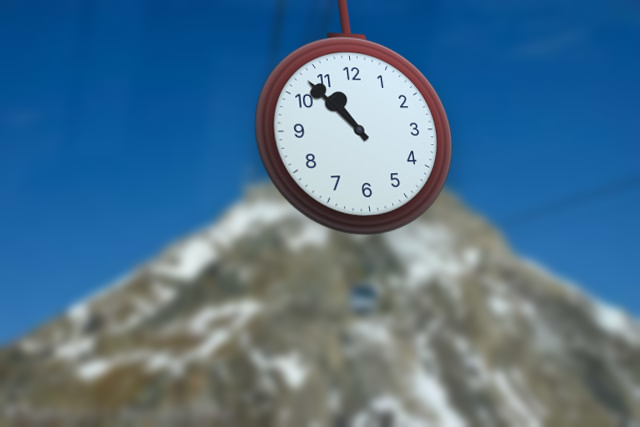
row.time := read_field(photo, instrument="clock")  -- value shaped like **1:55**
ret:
**10:53**
